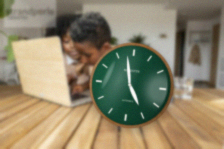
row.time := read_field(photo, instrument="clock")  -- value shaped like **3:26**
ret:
**4:58**
